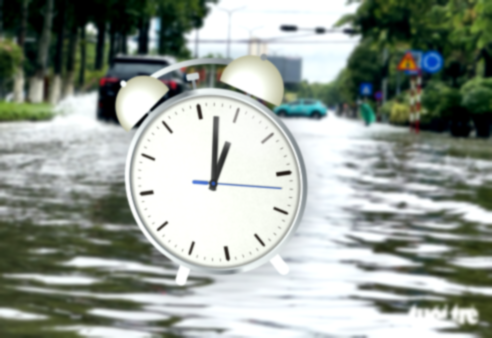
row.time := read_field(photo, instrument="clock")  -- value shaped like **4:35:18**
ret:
**1:02:17**
